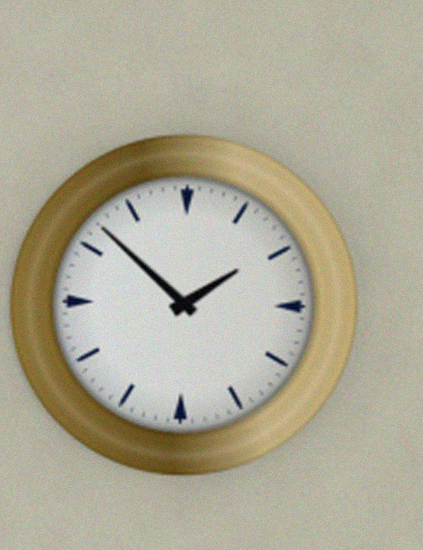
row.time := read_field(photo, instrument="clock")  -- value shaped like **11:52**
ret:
**1:52**
